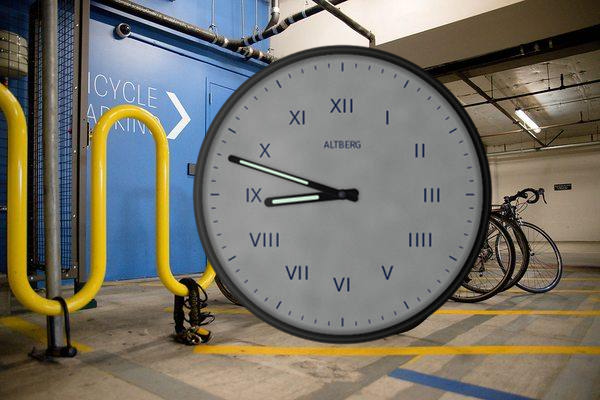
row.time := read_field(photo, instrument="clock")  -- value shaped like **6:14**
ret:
**8:48**
